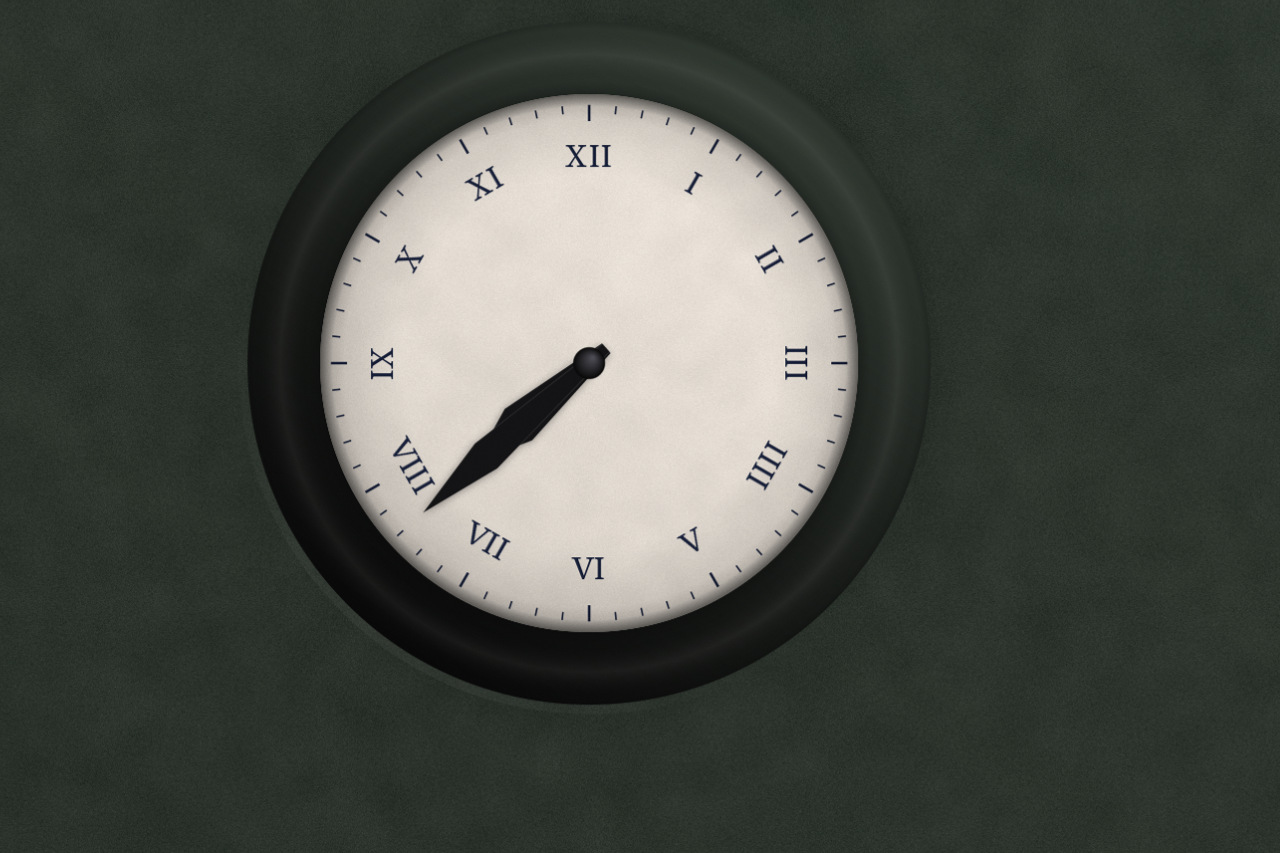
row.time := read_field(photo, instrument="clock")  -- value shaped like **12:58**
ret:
**7:38**
